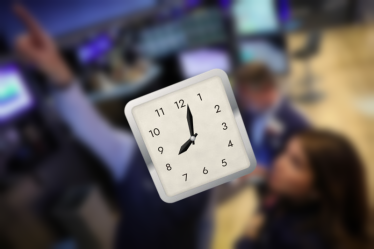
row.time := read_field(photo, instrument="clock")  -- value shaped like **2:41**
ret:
**8:02**
